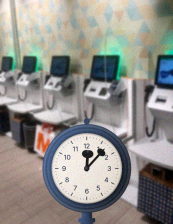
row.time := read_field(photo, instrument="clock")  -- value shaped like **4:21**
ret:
**12:07**
